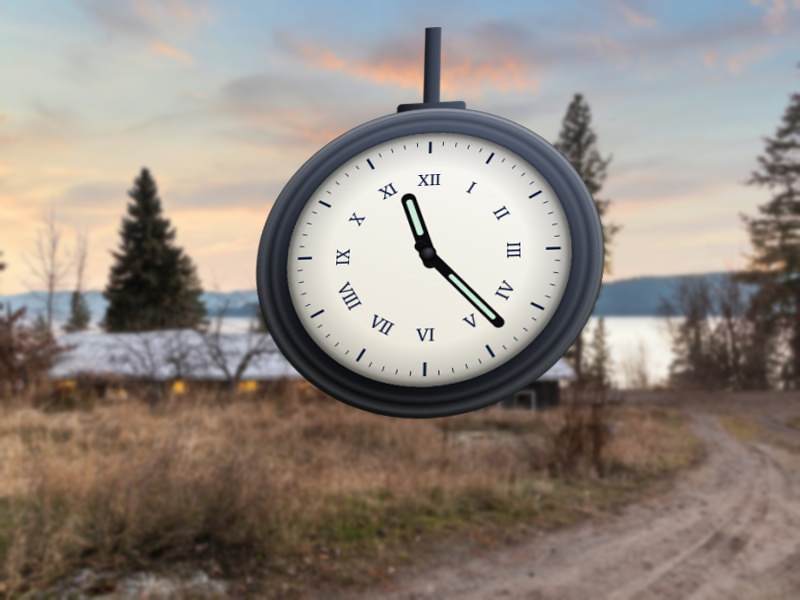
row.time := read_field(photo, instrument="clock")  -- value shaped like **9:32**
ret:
**11:23**
